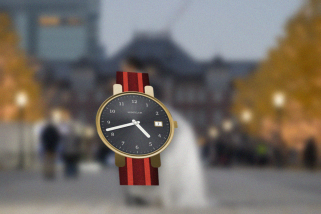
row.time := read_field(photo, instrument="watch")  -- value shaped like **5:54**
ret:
**4:42**
